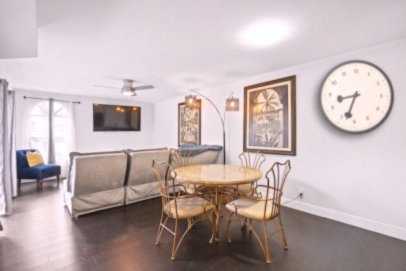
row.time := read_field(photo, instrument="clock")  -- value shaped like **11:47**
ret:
**8:33**
